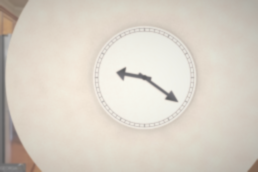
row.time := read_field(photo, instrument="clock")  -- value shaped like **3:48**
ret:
**9:21**
